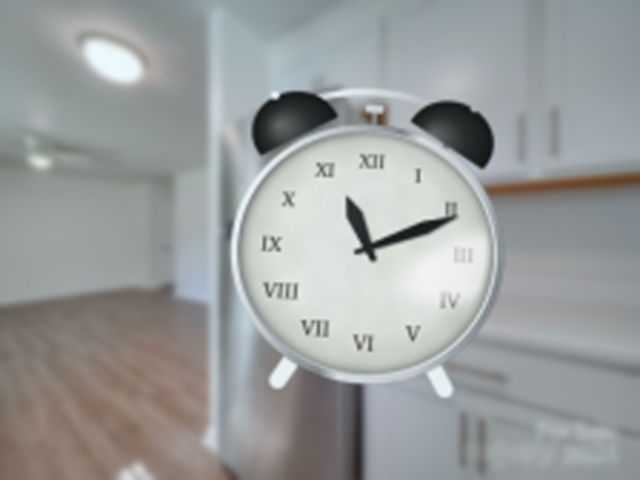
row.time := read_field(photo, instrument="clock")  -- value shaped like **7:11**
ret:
**11:11**
